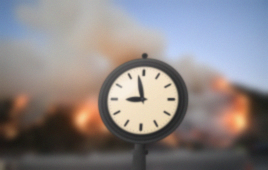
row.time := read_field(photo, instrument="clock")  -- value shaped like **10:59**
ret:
**8:58**
